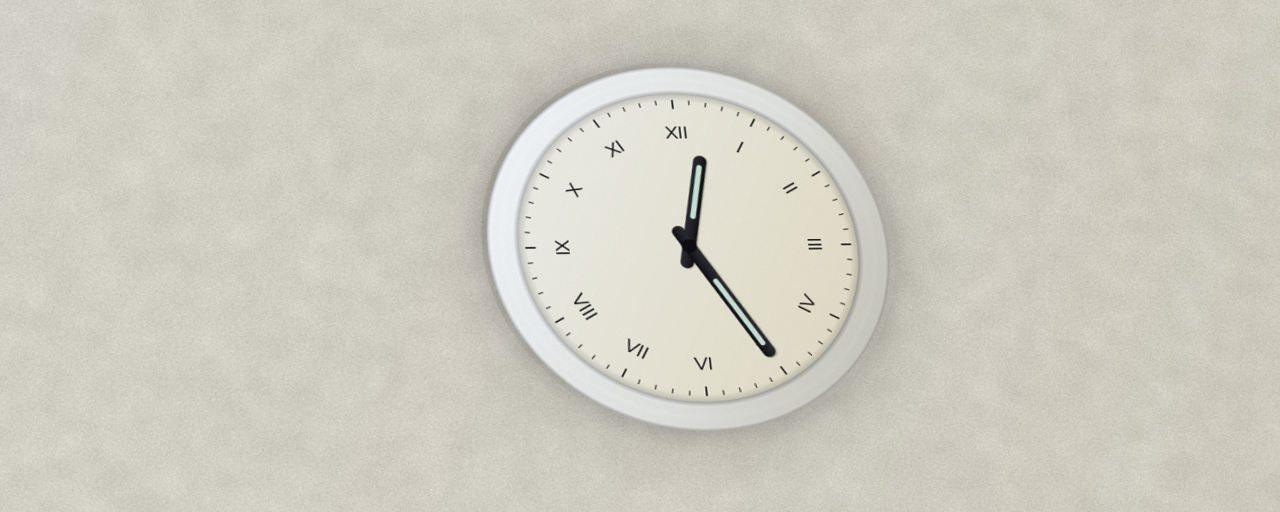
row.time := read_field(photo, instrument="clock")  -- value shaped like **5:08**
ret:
**12:25**
